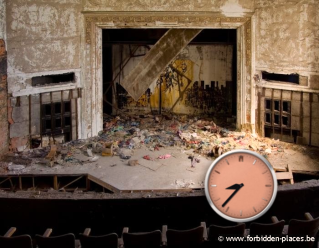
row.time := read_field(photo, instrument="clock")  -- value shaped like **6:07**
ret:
**8:37**
